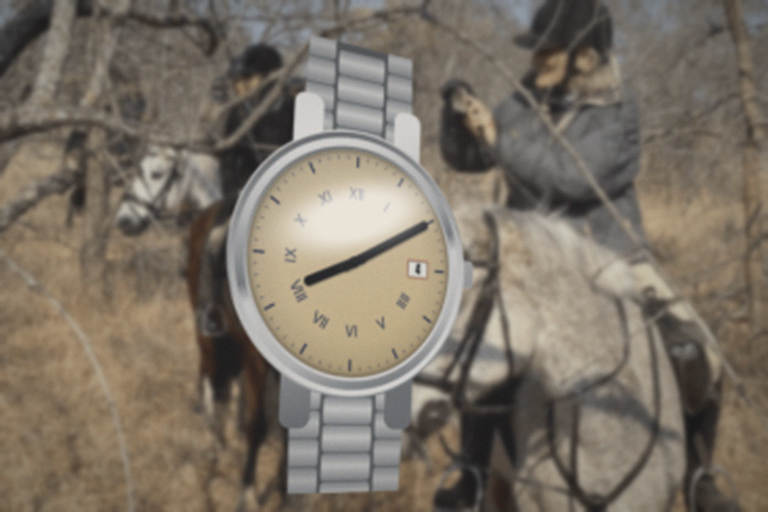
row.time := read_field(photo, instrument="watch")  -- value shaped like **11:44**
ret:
**8:10**
